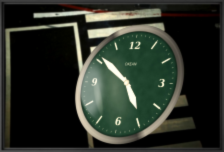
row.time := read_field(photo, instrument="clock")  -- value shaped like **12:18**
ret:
**4:51**
